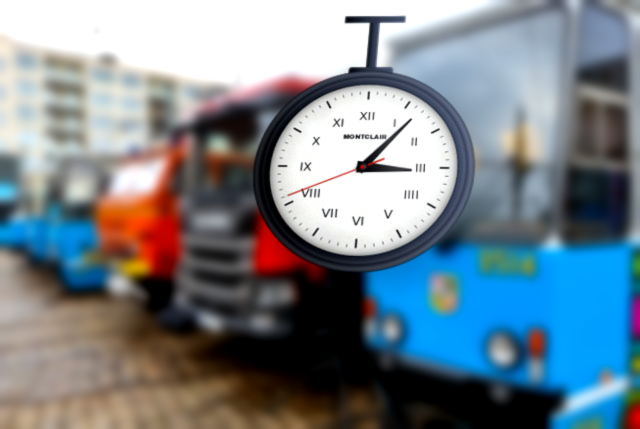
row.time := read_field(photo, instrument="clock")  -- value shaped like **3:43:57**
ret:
**3:06:41**
